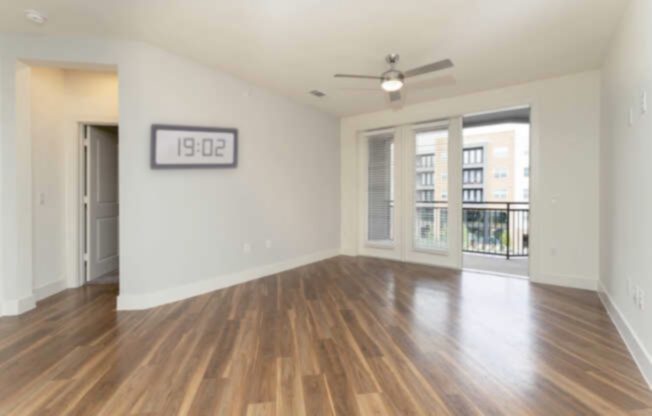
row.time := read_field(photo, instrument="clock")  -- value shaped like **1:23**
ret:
**19:02**
